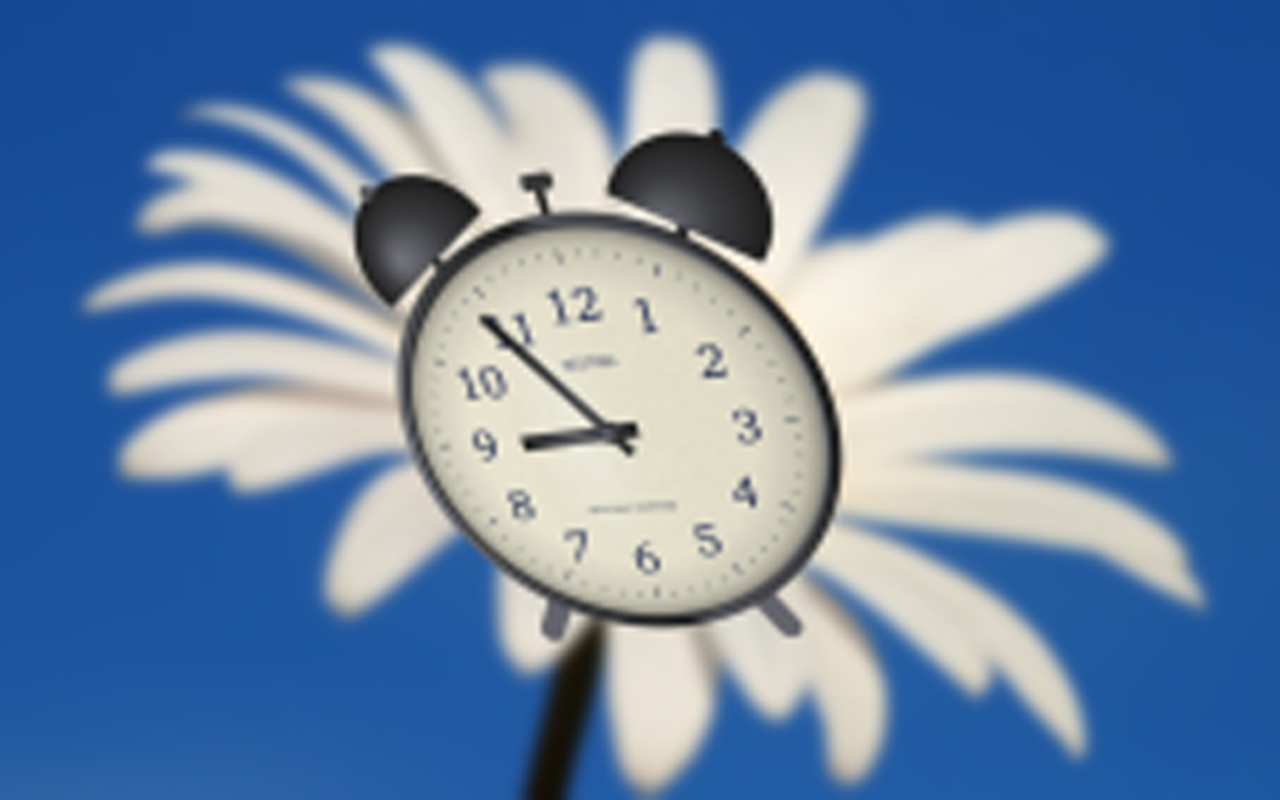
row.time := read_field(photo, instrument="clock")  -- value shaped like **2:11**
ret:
**8:54**
